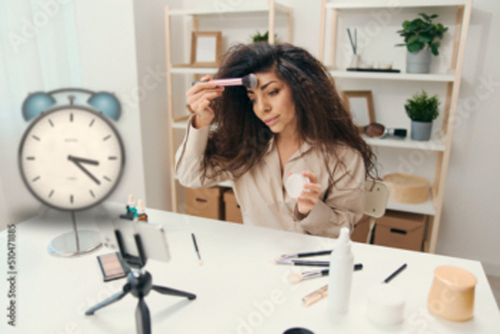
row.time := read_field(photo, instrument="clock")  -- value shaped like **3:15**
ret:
**3:22**
